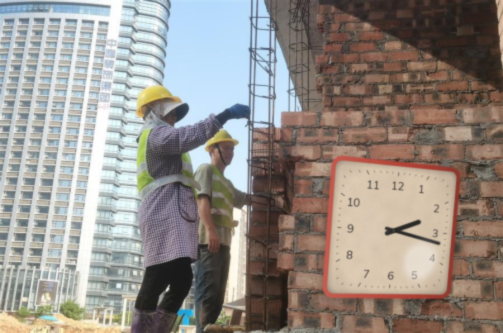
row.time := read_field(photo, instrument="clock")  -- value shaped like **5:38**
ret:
**2:17**
